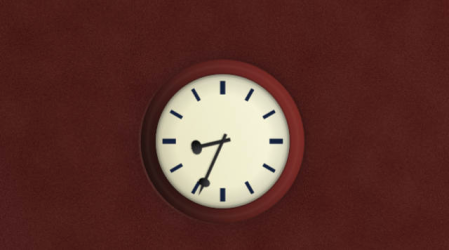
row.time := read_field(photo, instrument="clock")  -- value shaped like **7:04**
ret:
**8:34**
